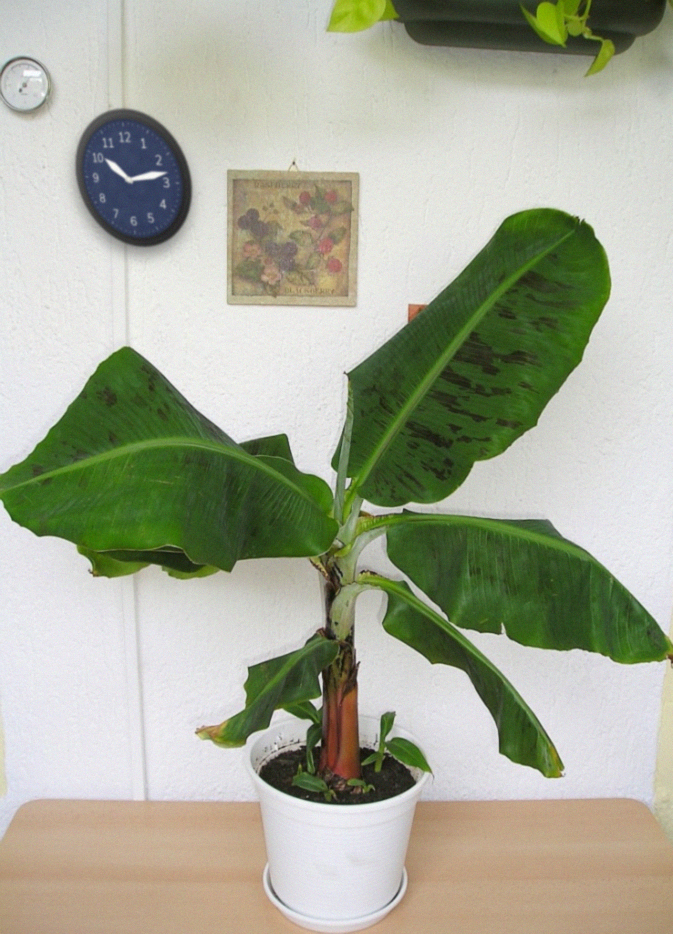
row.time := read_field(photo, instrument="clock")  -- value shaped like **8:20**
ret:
**10:13**
